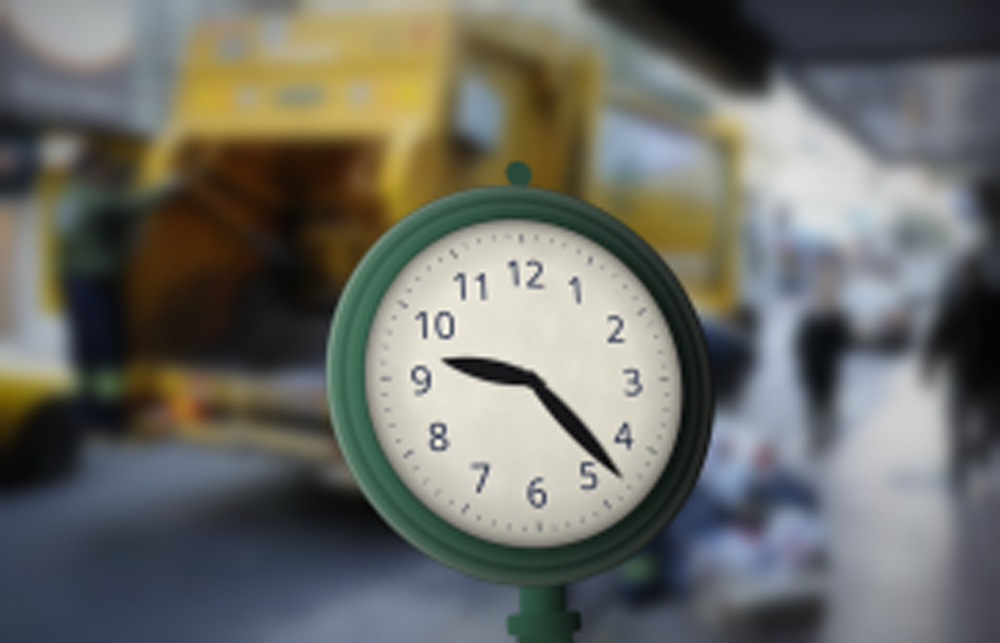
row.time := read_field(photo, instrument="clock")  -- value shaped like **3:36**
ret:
**9:23**
